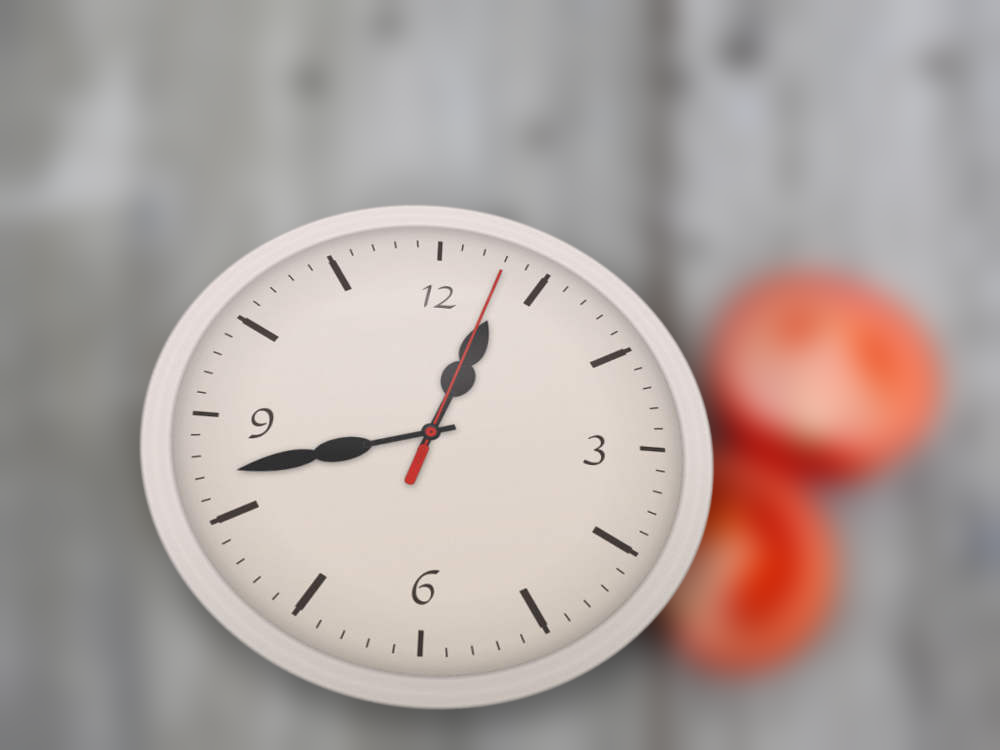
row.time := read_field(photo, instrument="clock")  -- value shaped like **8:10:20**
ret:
**12:42:03**
